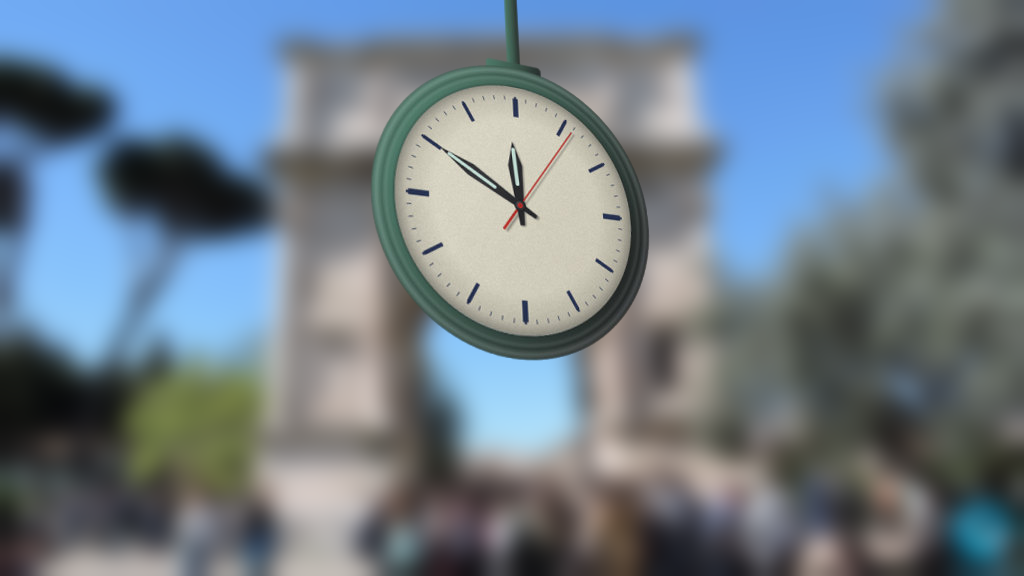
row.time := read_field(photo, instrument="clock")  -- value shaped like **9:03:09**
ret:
**11:50:06**
